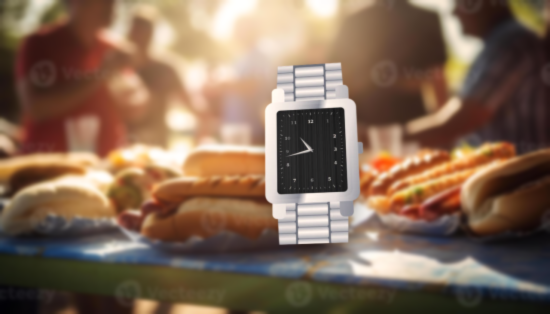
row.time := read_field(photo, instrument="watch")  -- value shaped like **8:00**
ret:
**10:43**
